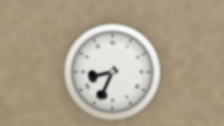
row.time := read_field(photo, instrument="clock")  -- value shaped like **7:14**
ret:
**8:34**
